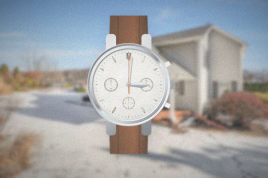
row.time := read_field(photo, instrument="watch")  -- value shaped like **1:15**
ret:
**3:01**
